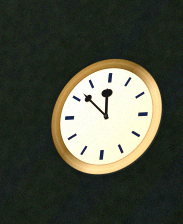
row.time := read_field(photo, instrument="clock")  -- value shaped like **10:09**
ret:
**11:52**
